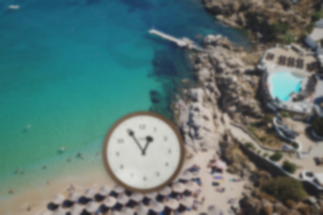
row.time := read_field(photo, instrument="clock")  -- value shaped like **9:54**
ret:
**12:55**
